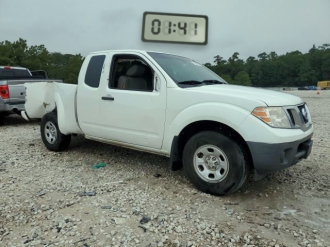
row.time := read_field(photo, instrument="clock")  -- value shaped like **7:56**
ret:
**1:41**
